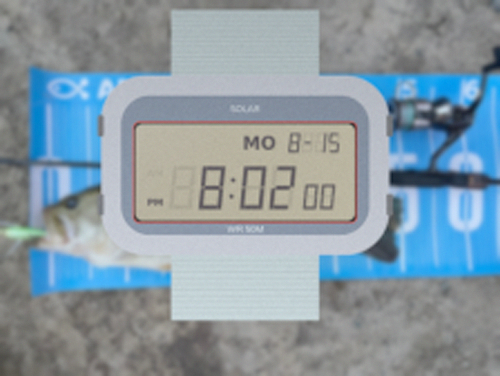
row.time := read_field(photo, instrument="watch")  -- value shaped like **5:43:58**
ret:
**8:02:00**
